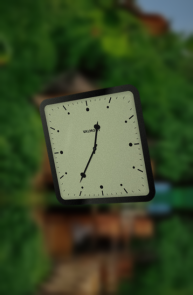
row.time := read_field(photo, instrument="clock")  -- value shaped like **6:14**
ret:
**12:36**
